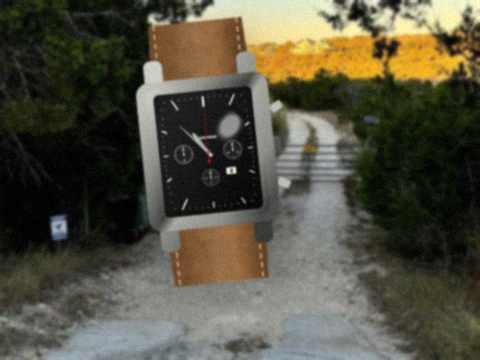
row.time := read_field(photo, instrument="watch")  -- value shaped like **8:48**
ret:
**10:53**
